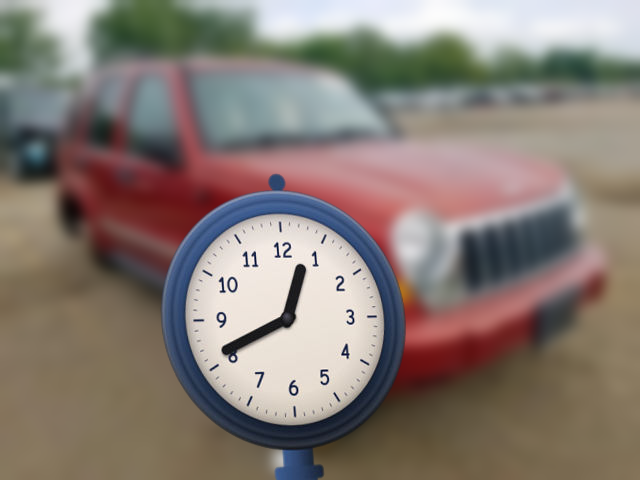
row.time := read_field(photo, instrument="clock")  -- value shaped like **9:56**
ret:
**12:41**
